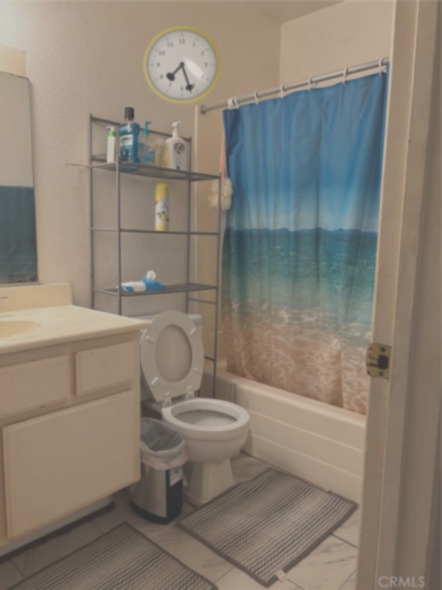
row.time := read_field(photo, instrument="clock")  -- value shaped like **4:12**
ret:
**7:27**
